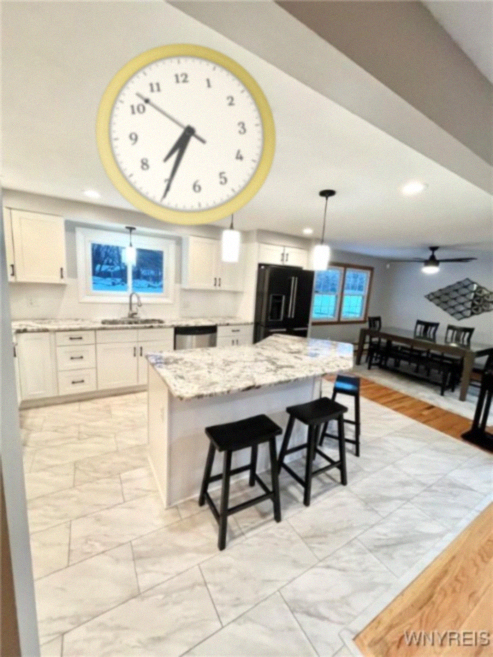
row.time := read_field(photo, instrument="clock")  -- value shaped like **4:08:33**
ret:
**7:34:52**
